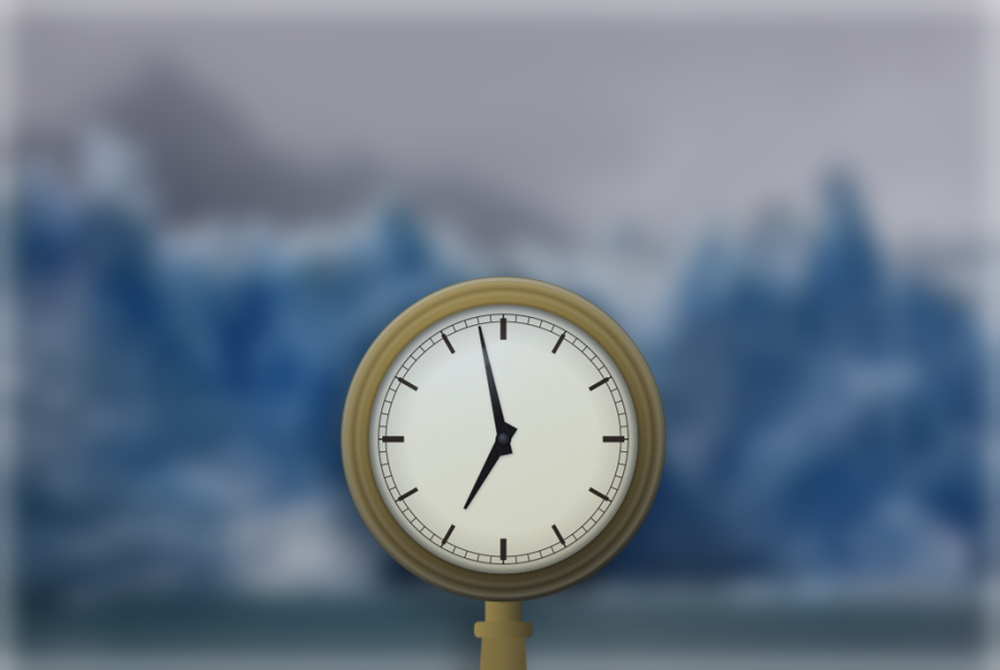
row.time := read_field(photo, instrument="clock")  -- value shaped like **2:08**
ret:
**6:58**
